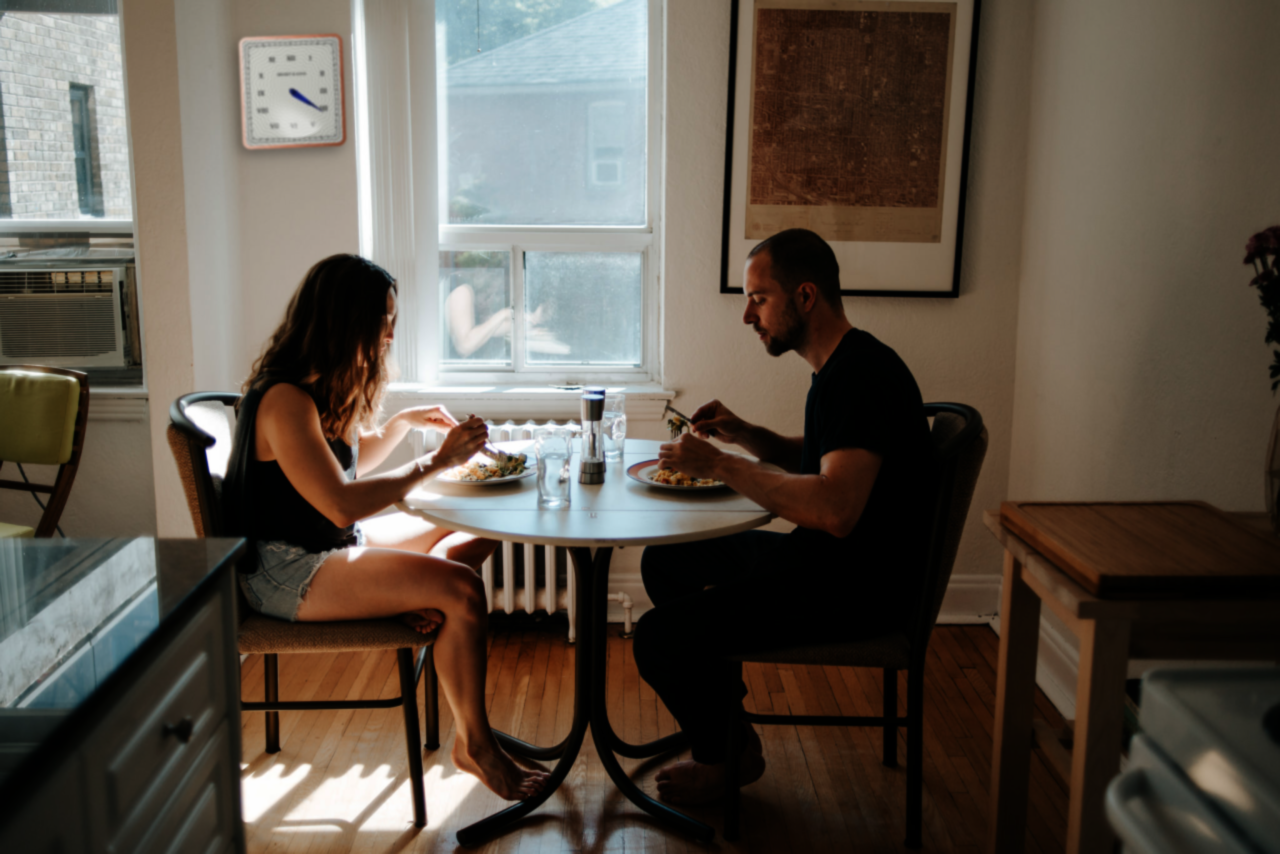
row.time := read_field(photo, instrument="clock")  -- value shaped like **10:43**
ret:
**4:21**
